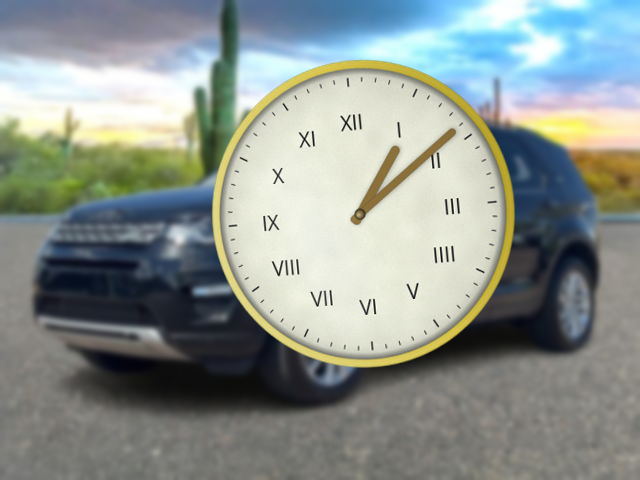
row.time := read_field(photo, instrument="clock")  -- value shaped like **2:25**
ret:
**1:09**
